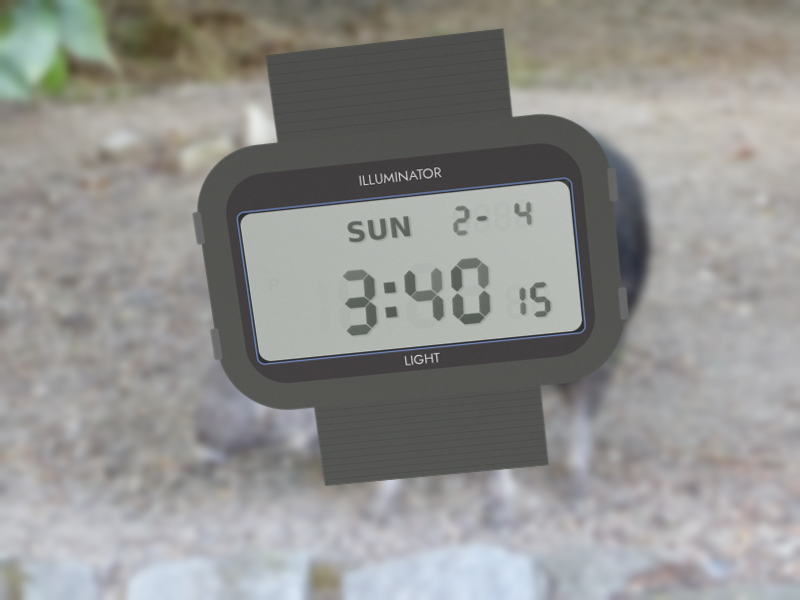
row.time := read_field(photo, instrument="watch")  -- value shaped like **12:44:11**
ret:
**3:40:15**
